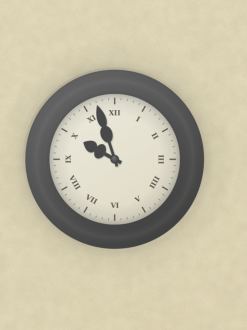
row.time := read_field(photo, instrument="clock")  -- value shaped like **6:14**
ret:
**9:57**
